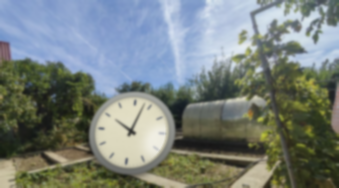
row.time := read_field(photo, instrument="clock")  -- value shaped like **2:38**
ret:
**10:03**
